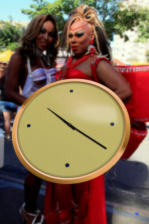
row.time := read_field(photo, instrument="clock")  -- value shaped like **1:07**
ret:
**10:21**
